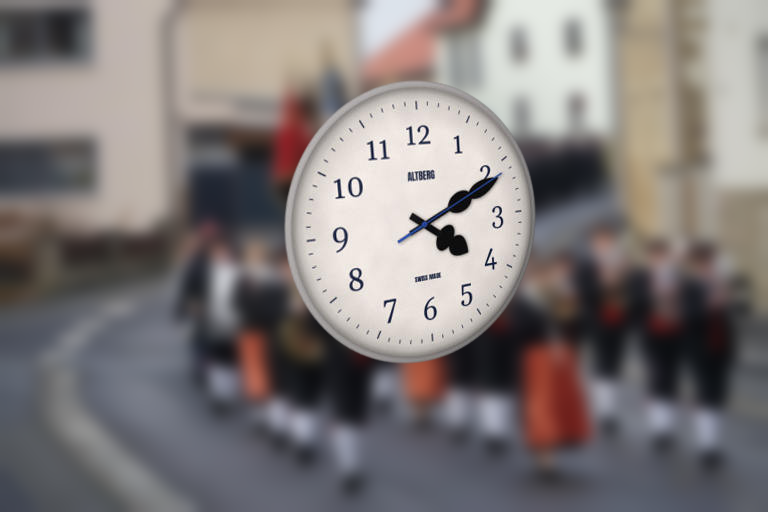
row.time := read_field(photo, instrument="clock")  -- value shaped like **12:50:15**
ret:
**4:11:11**
